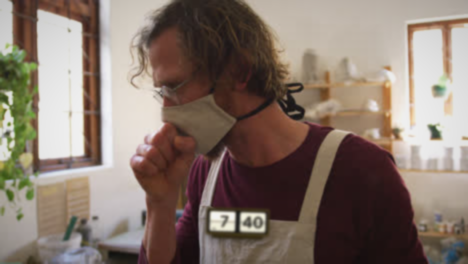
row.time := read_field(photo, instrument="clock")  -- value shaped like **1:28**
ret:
**7:40**
